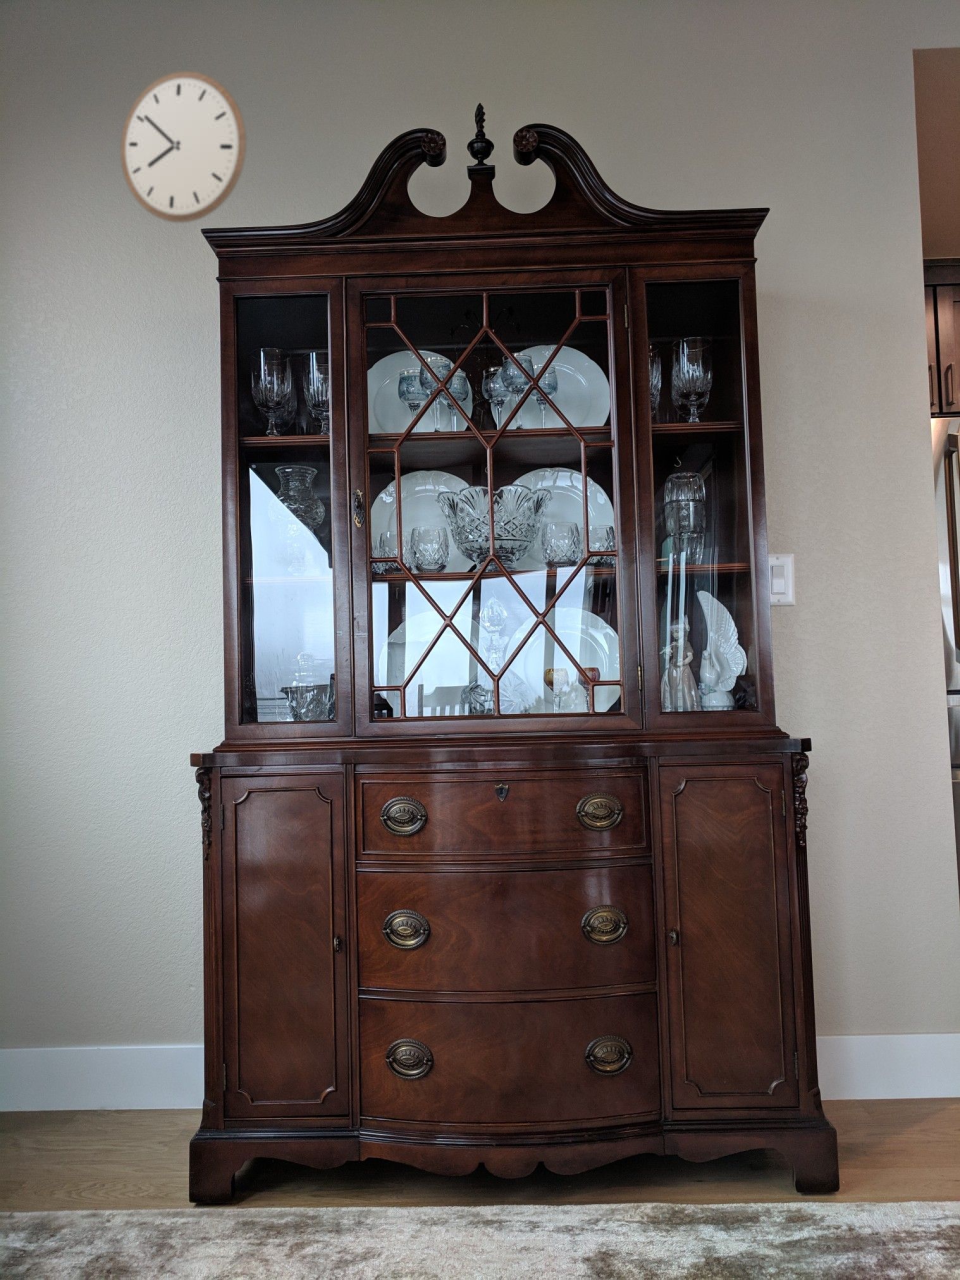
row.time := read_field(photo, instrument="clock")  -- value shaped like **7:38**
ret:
**7:51**
